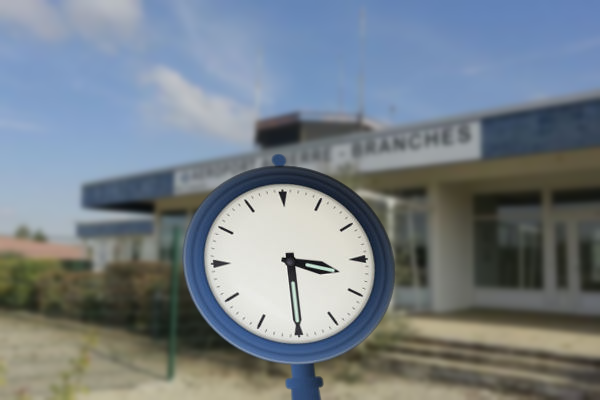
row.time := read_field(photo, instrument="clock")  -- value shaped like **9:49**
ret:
**3:30**
